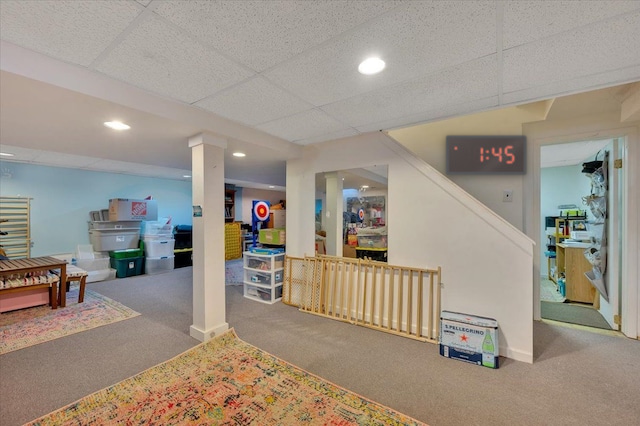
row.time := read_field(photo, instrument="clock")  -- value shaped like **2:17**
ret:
**1:45**
